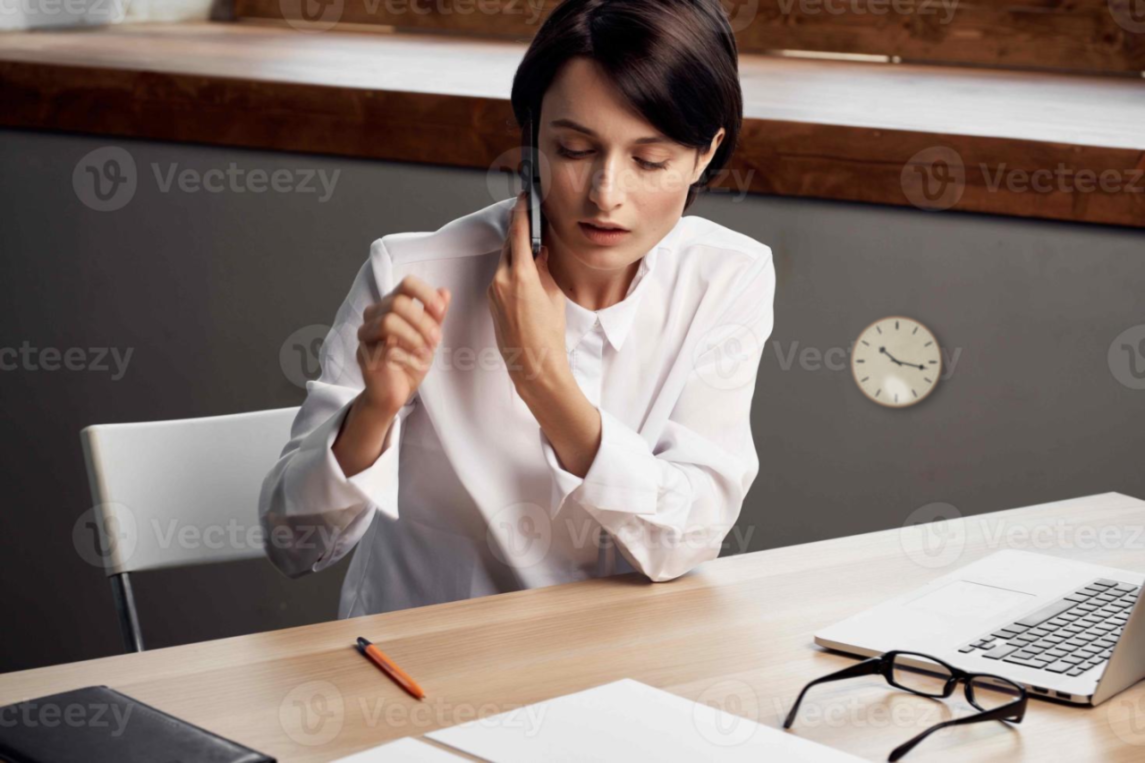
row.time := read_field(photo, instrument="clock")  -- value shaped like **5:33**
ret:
**10:17**
